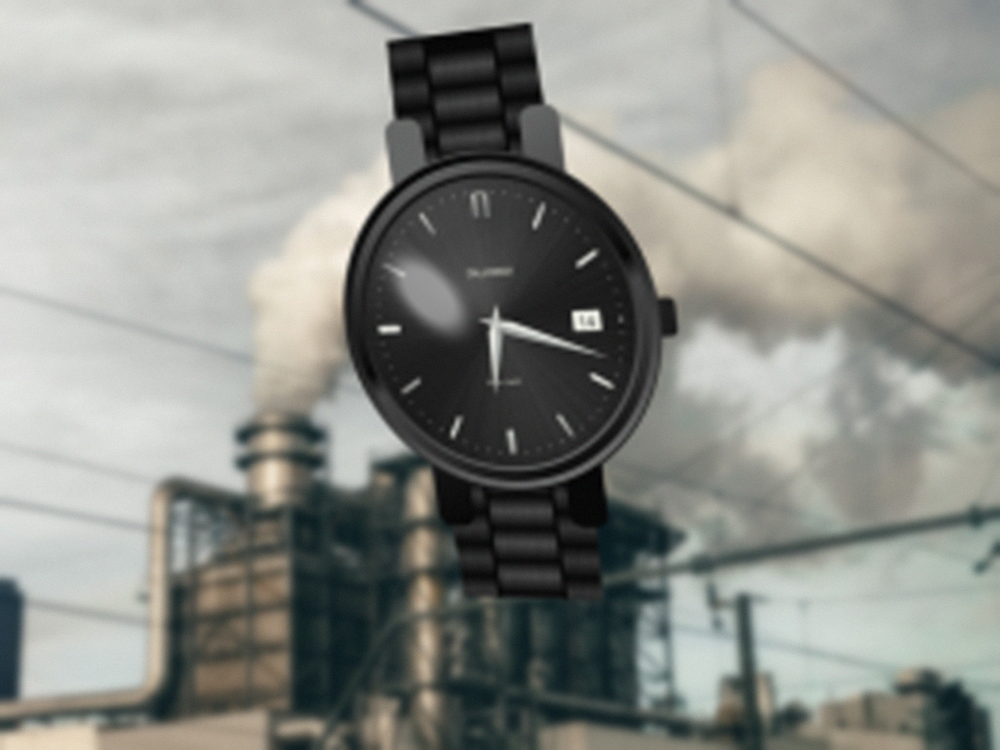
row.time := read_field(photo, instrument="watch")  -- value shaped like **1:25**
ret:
**6:18**
